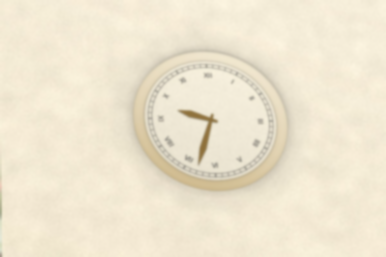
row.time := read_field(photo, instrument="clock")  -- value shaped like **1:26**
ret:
**9:33**
